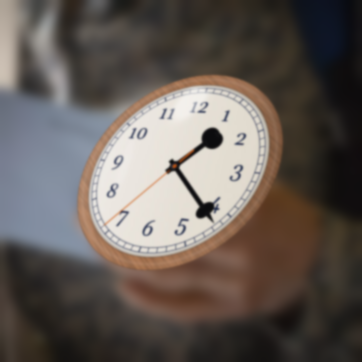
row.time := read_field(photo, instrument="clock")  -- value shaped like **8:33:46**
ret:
**1:21:36**
